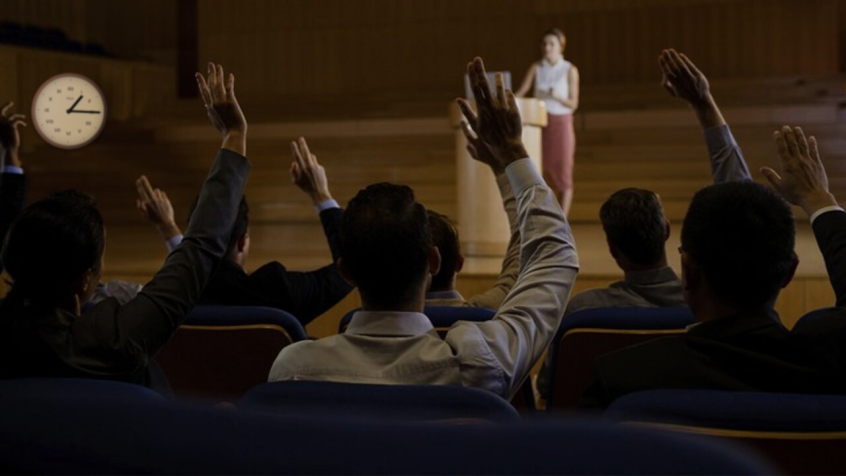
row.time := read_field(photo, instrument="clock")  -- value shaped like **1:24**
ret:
**1:15**
